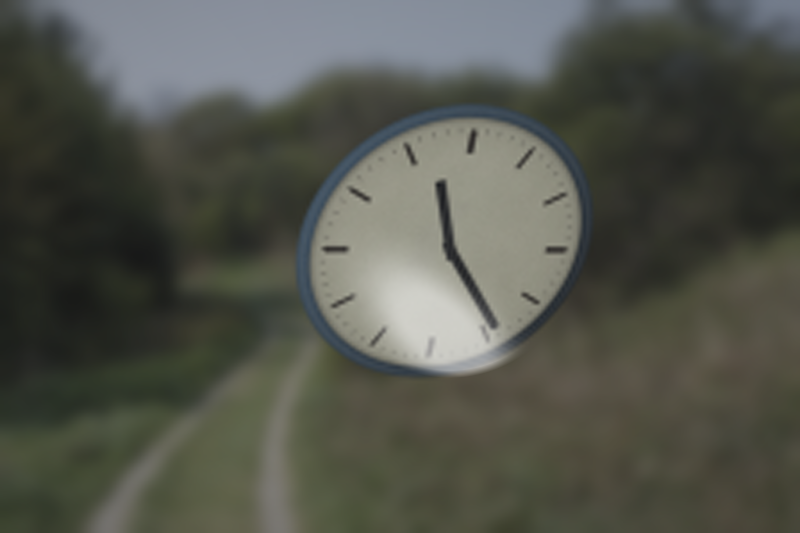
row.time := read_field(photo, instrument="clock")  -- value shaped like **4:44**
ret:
**11:24**
